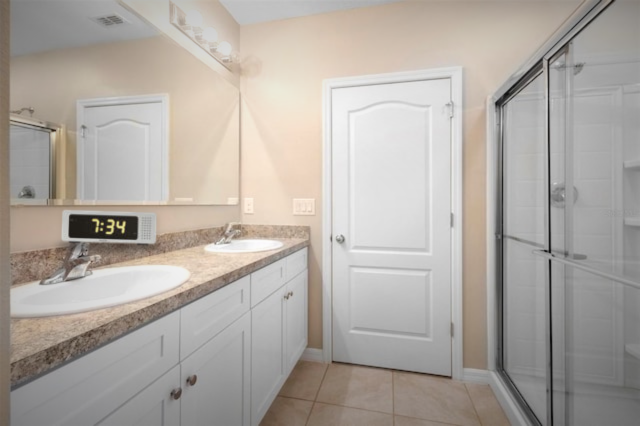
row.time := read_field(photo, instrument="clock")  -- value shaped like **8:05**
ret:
**7:34**
